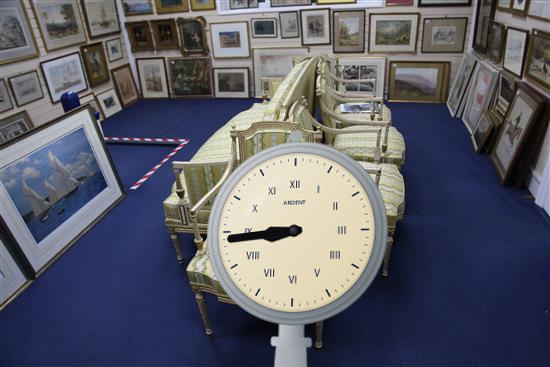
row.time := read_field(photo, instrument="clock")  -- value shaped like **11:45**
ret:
**8:44**
